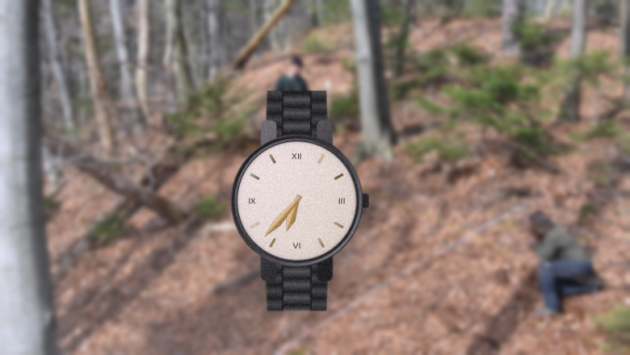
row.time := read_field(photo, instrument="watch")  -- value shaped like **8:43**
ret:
**6:37**
